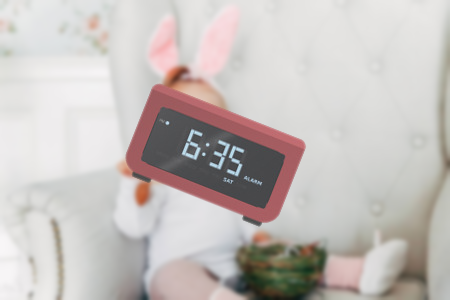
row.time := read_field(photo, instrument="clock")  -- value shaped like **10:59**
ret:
**6:35**
